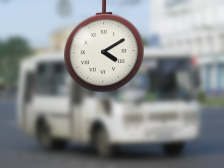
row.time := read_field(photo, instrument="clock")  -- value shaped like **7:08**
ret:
**4:10**
